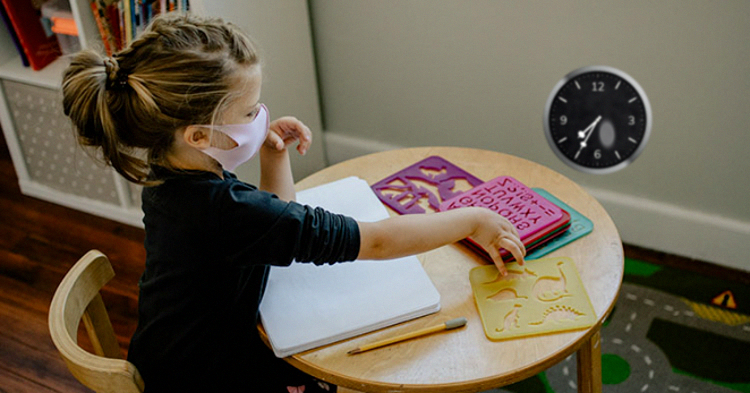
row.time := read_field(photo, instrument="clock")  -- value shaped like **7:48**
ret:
**7:35**
